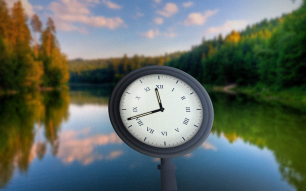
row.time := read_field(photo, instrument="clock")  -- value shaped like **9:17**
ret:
**11:42**
